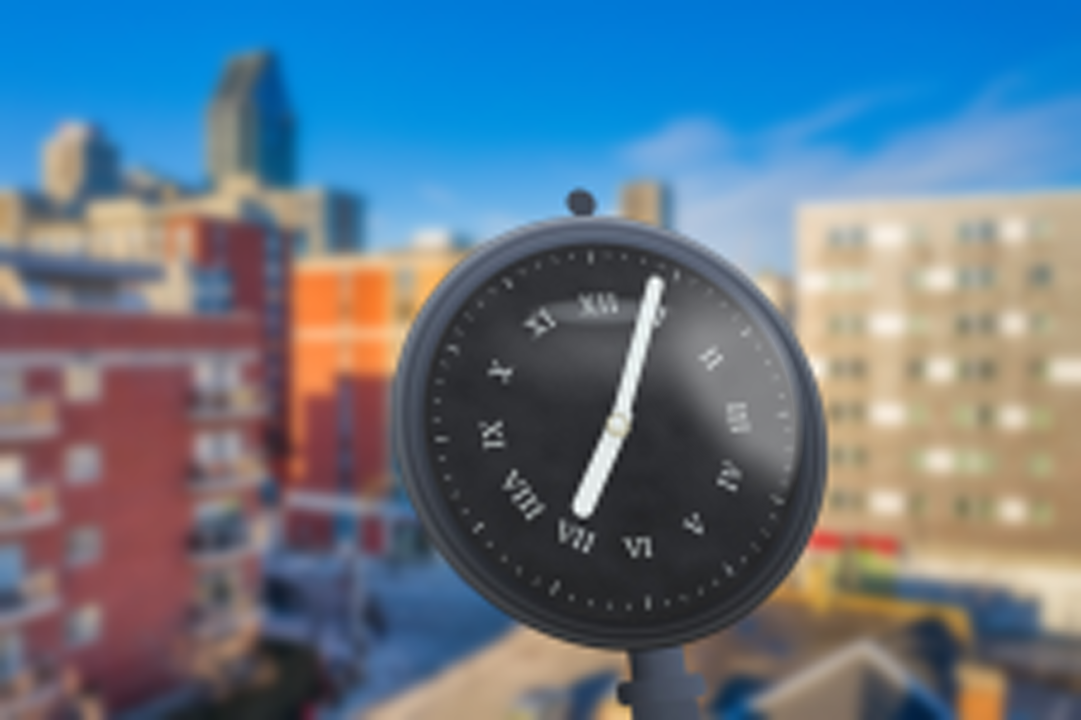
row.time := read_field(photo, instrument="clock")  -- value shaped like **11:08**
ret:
**7:04**
